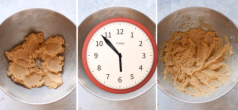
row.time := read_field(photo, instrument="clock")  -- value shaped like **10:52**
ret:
**5:53**
